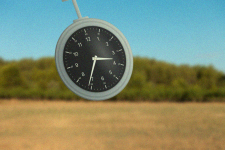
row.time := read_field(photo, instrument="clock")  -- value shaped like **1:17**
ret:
**3:36**
